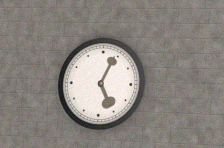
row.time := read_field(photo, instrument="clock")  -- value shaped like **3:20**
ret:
**5:04**
